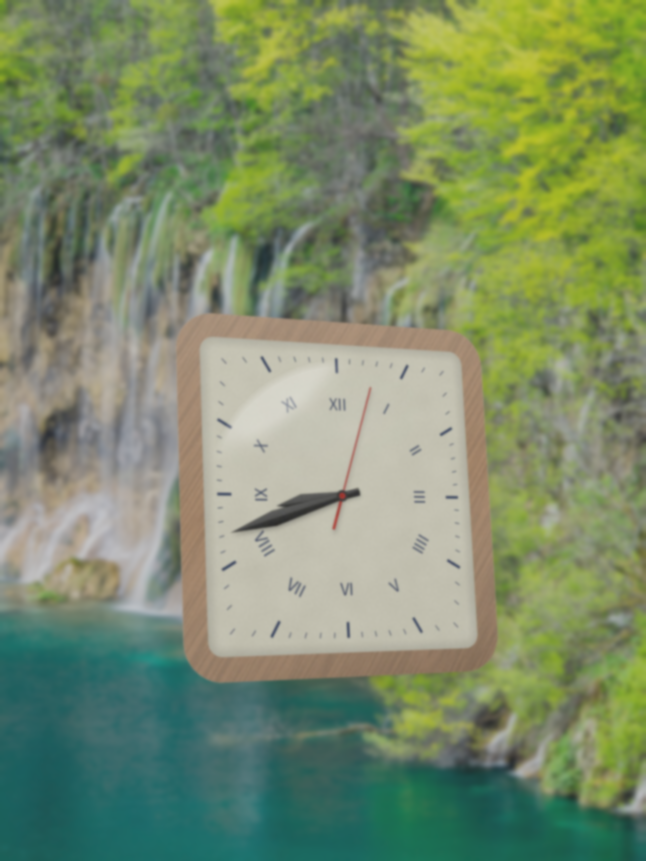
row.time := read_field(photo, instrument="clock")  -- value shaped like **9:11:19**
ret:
**8:42:03**
